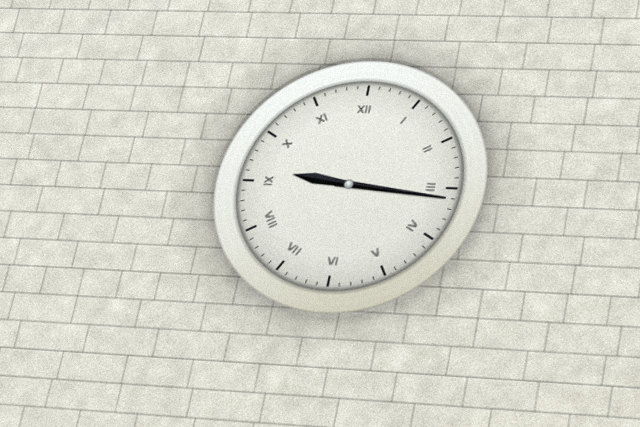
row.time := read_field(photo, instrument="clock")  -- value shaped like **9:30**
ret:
**9:16**
